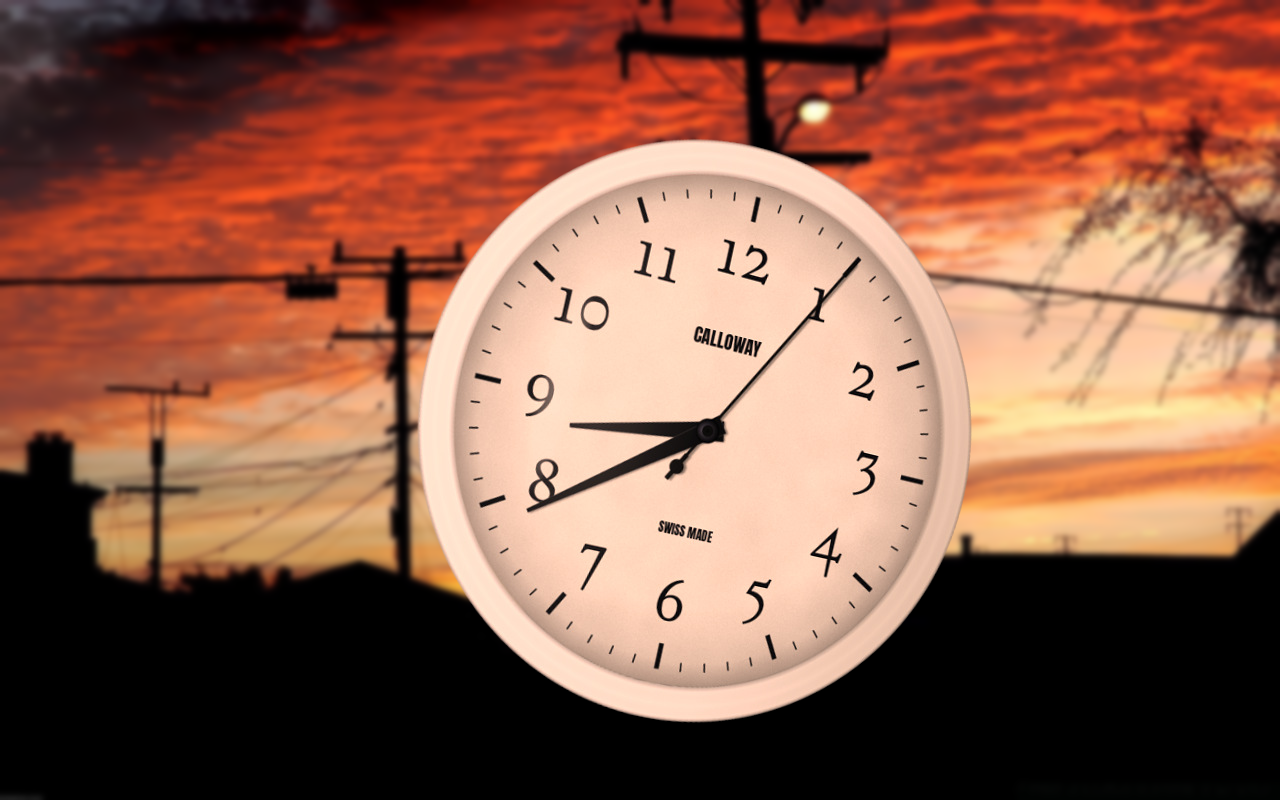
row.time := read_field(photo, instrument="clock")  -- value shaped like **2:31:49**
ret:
**8:39:05**
